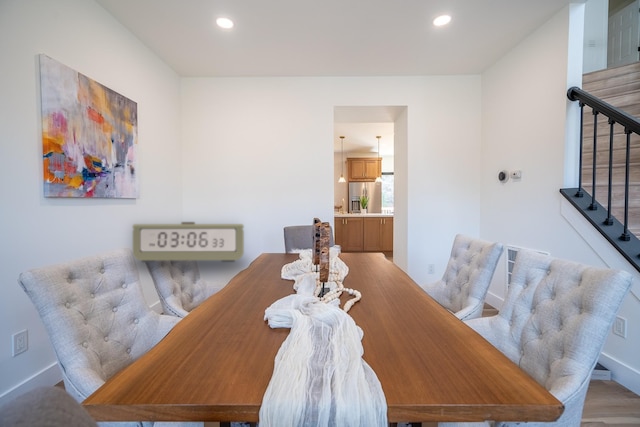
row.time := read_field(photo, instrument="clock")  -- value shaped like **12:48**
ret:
**3:06**
